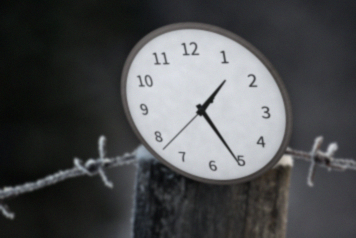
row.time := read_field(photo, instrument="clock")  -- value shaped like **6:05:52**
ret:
**1:25:38**
